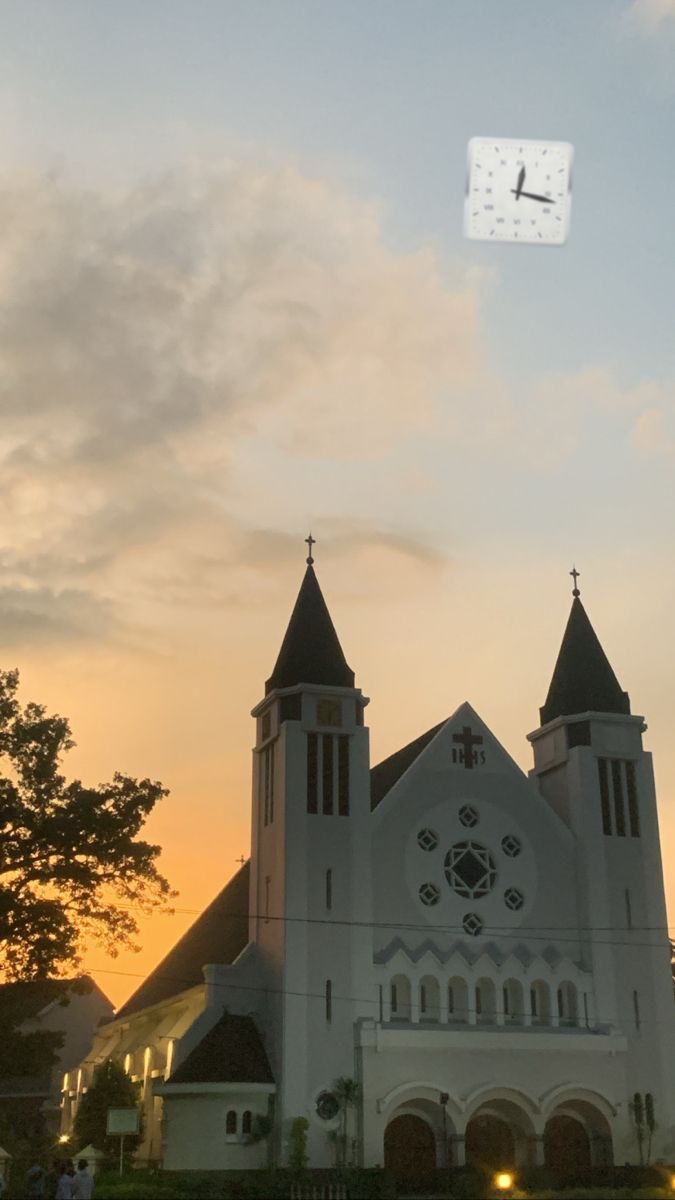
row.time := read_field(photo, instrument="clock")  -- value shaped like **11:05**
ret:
**12:17**
